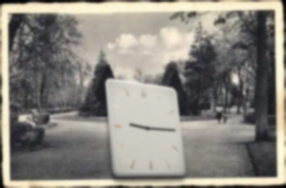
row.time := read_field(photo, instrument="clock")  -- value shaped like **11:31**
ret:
**9:15**
